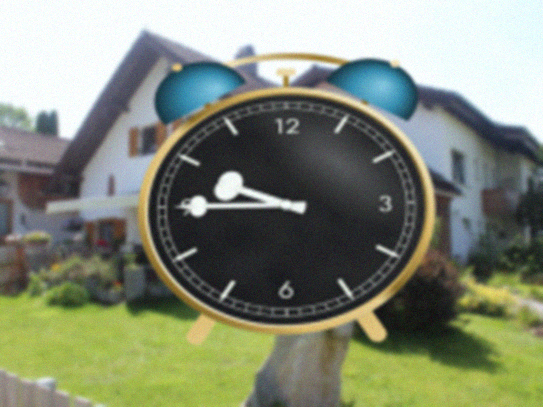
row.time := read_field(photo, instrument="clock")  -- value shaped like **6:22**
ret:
**9:45**
